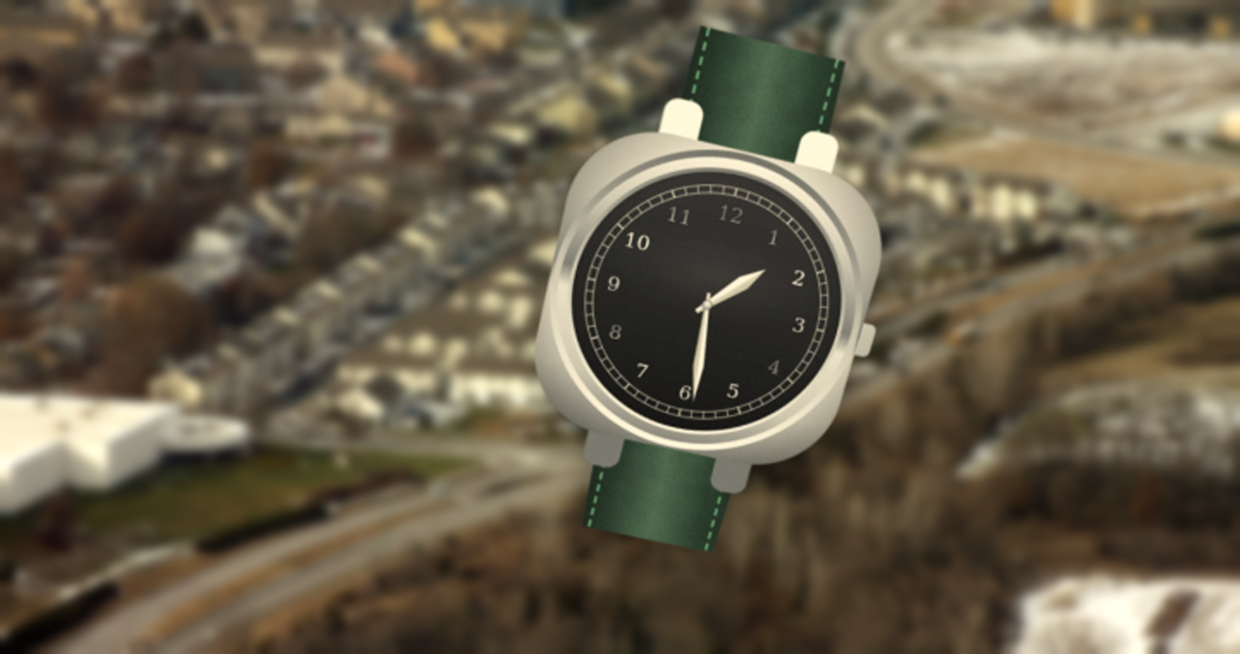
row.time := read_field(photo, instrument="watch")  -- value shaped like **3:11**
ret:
**1:29**
